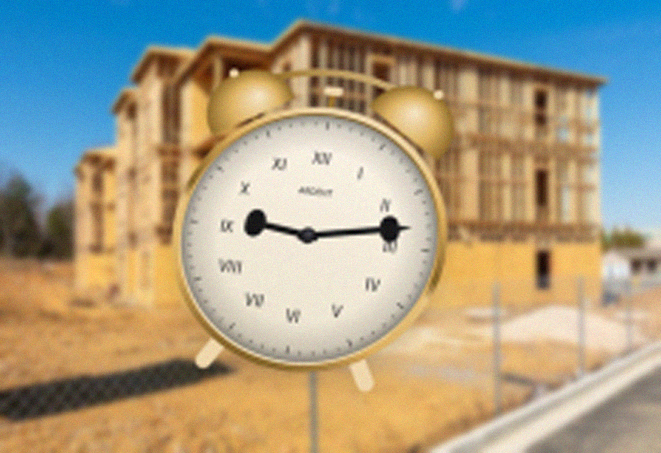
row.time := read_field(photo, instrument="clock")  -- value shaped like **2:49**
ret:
**9:13**
